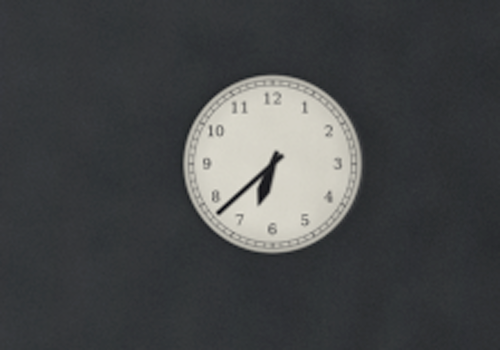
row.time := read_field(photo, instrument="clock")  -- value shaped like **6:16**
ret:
**6:38**
